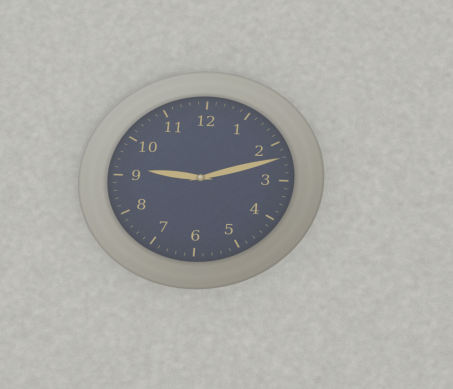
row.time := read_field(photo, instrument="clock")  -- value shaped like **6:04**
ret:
**9:12**
